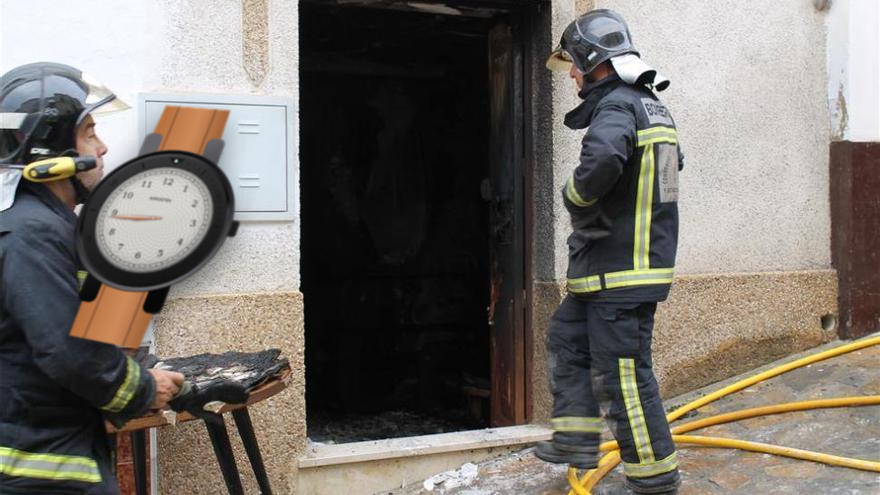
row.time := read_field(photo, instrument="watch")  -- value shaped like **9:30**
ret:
**8:44**
